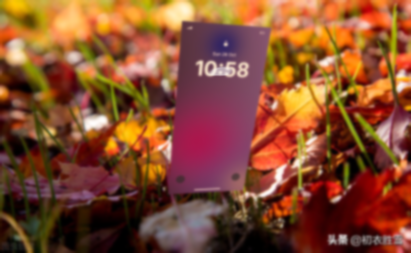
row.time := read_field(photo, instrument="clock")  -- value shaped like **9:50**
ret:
**10:58**
